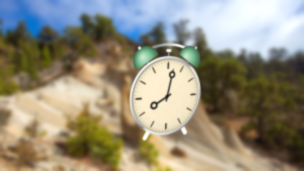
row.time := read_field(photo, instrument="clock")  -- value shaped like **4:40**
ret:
**8:02**
